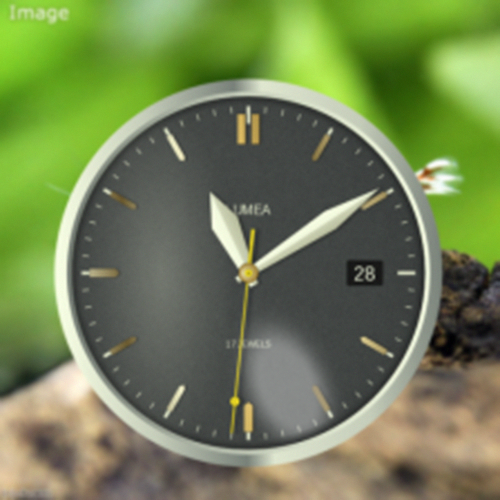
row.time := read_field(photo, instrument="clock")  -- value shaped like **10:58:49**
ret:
**11:09:31**
